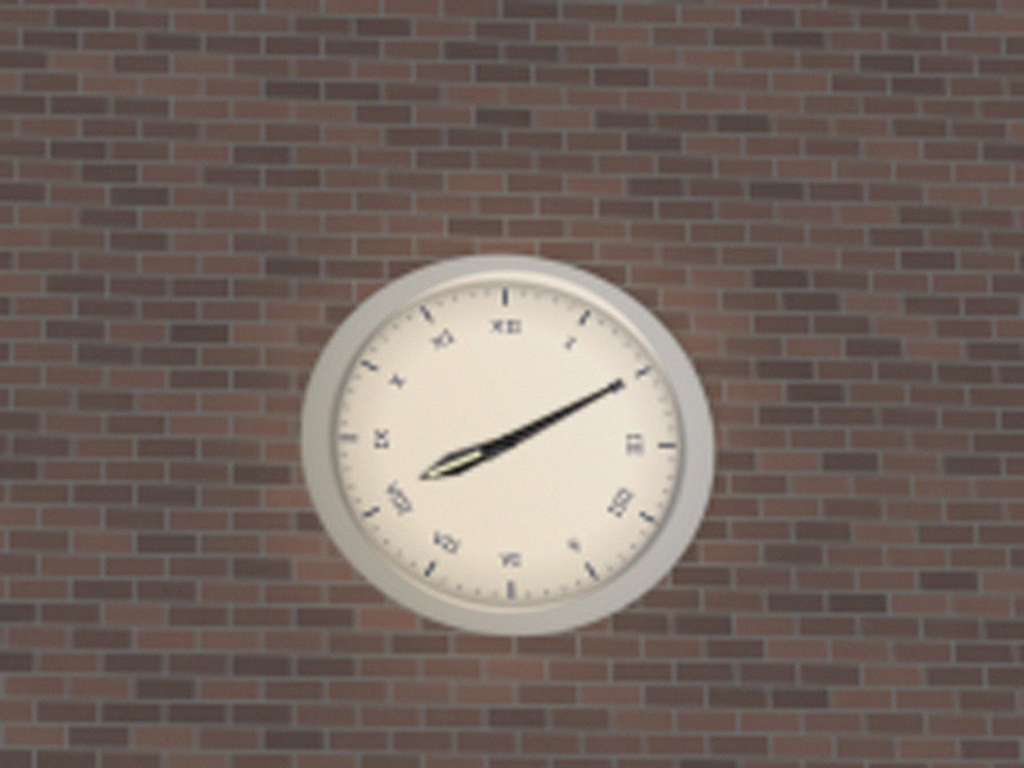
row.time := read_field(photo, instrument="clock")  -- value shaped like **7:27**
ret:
**8:10**
